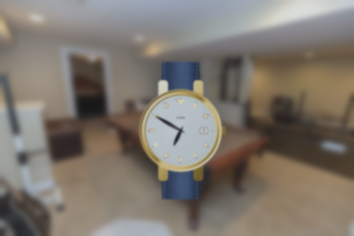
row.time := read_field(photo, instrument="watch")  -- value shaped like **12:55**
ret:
**6:50**
